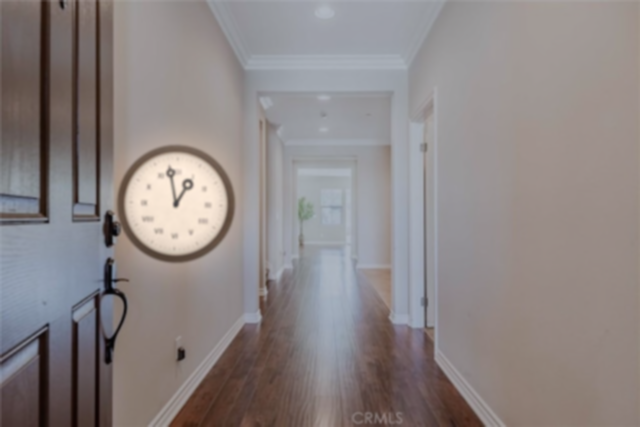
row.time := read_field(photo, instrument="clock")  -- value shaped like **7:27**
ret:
**12:58**
